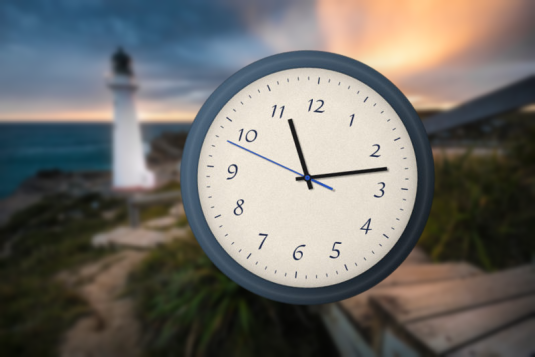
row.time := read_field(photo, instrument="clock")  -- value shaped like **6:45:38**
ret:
**11:12:48**
